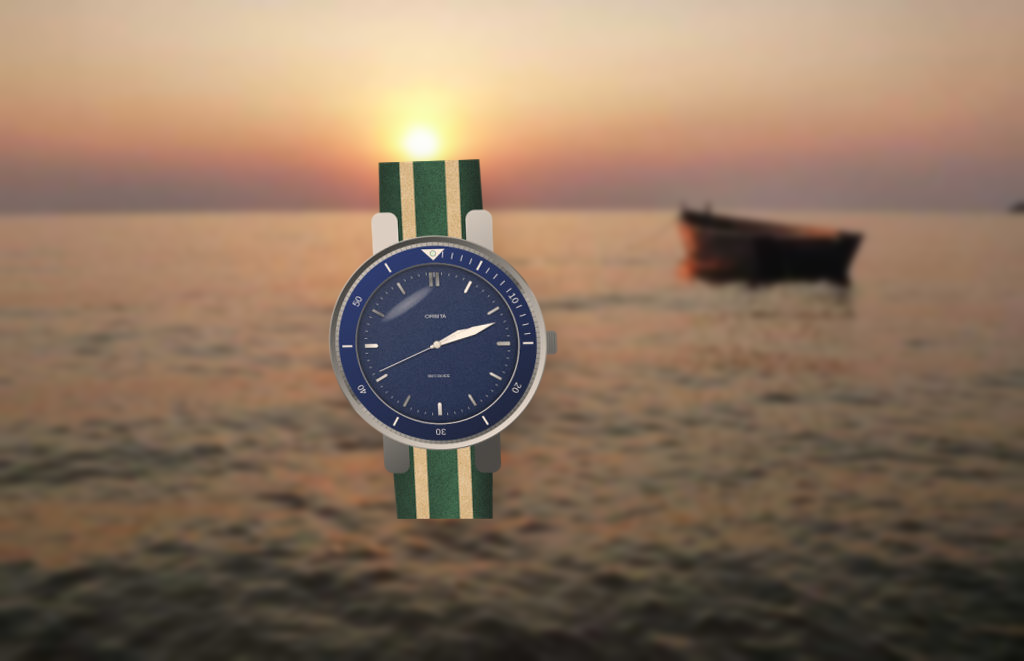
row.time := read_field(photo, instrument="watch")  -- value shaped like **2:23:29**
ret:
**2:11:41**
